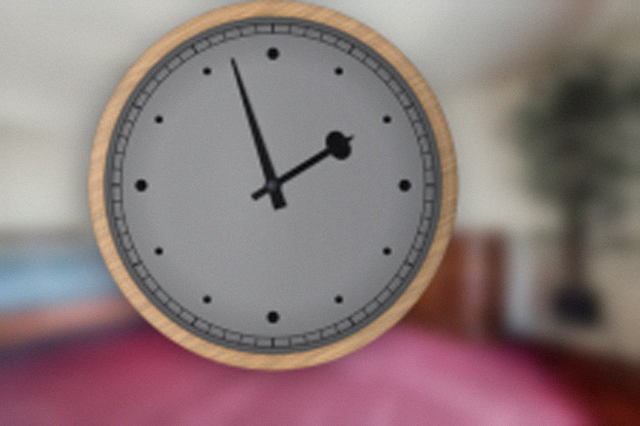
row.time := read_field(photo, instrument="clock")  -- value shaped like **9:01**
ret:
**1:57**
